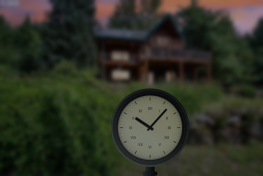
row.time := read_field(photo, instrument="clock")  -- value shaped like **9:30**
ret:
**10:07**
